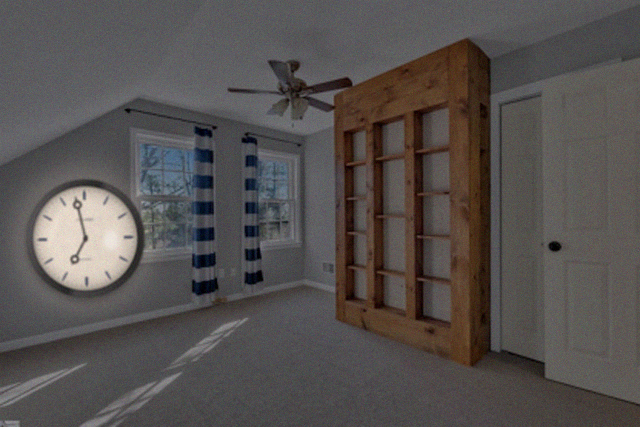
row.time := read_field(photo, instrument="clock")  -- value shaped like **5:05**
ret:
**6:58**
